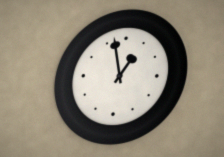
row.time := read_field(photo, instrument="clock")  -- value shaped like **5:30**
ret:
**12:57**
